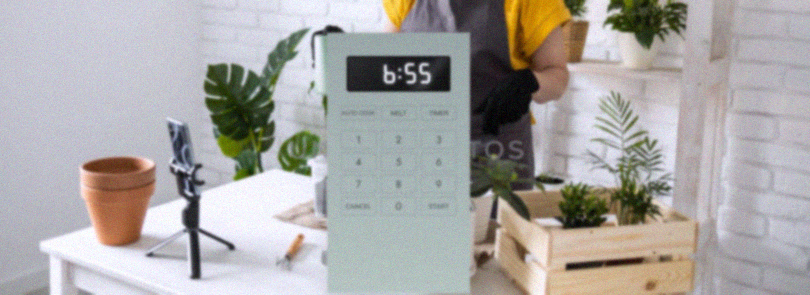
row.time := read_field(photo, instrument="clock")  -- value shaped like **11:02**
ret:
**6:55**
